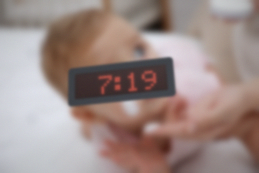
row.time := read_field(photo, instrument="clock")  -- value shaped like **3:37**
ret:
**7:19**
